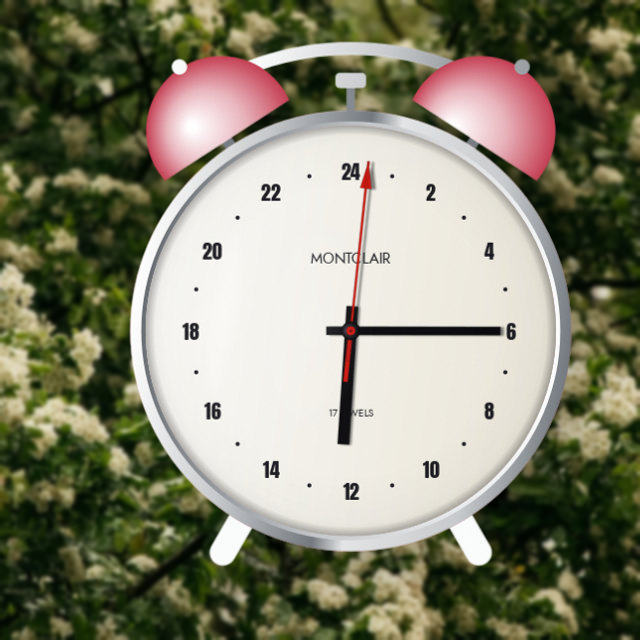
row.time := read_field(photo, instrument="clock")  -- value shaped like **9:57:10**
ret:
**12:15:01**
